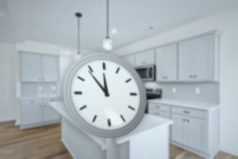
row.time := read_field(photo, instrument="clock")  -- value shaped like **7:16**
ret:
**11:54**
